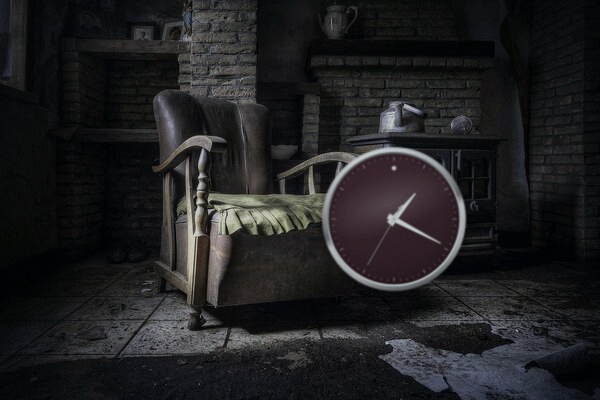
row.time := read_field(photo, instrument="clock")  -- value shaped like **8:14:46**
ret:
**1:19:35**
